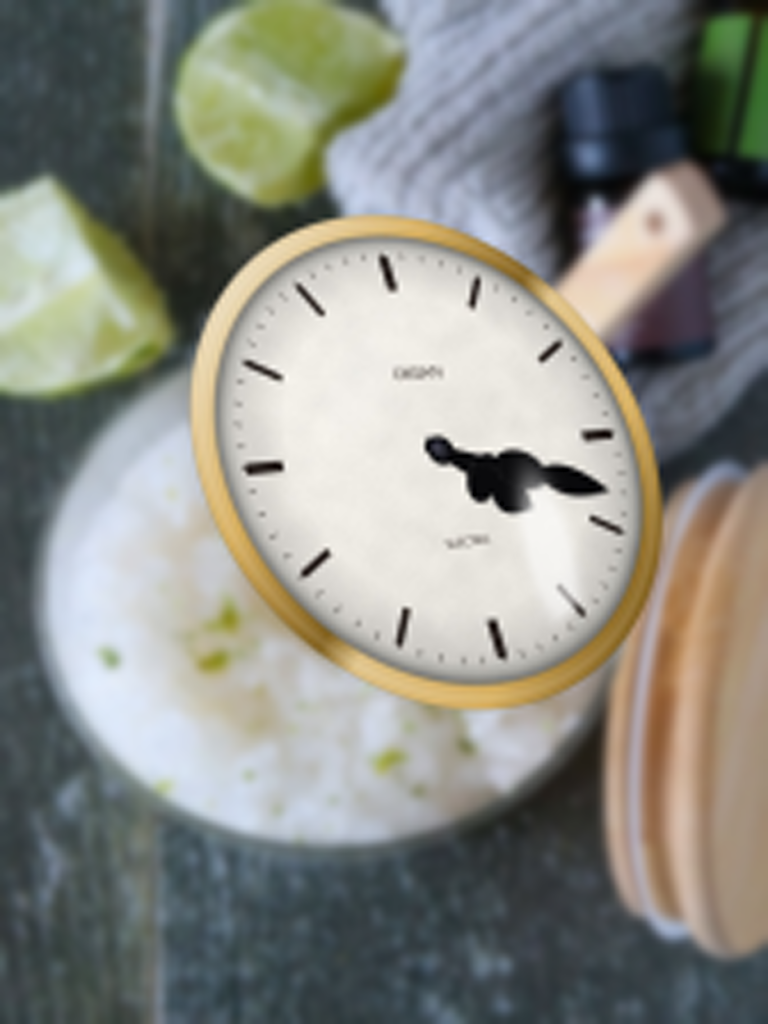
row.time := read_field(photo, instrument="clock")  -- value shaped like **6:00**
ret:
**4:18**
